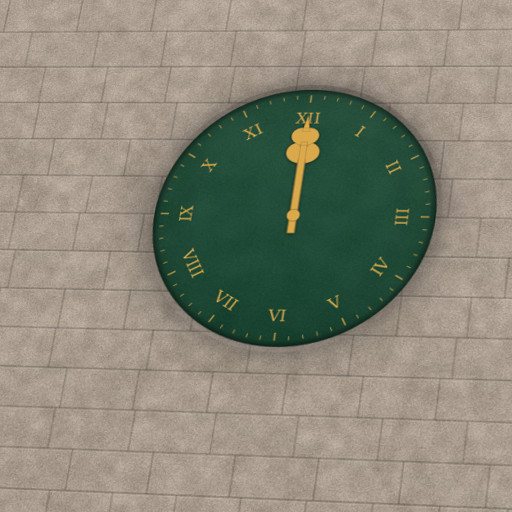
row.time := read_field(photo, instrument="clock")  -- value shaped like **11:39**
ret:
**12:00**
